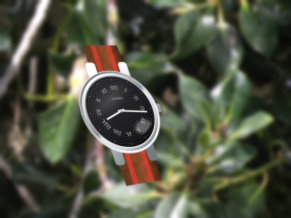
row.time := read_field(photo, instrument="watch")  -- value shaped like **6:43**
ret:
**8:16**
